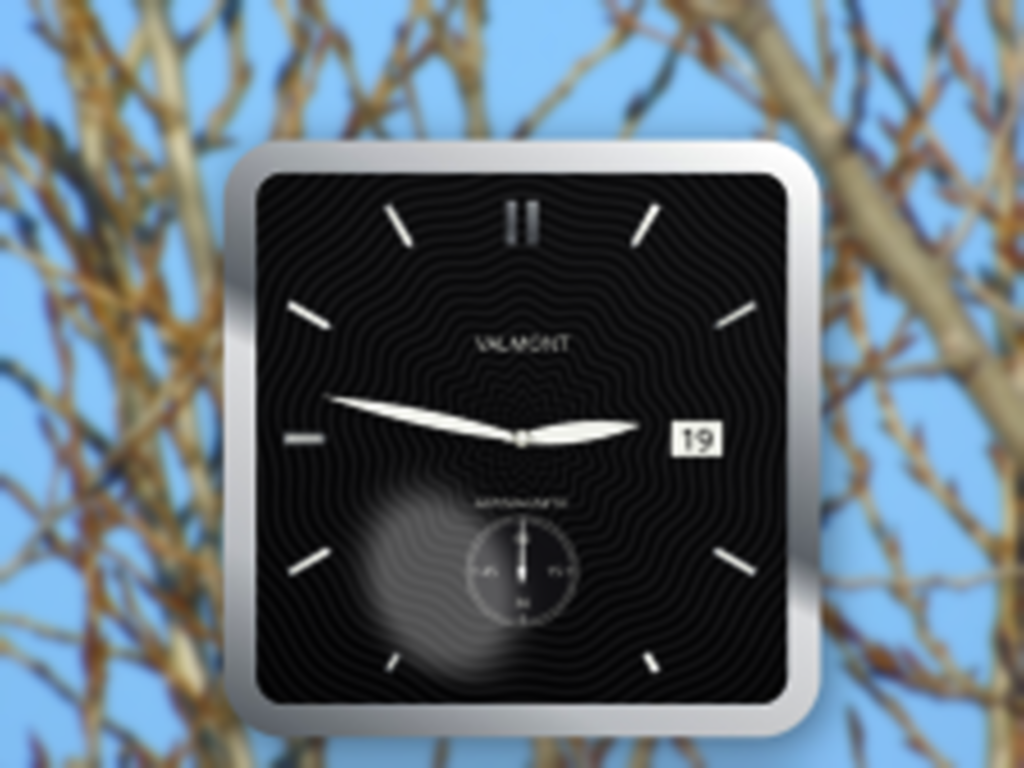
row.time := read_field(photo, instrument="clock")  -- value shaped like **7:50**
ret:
**2:47**
